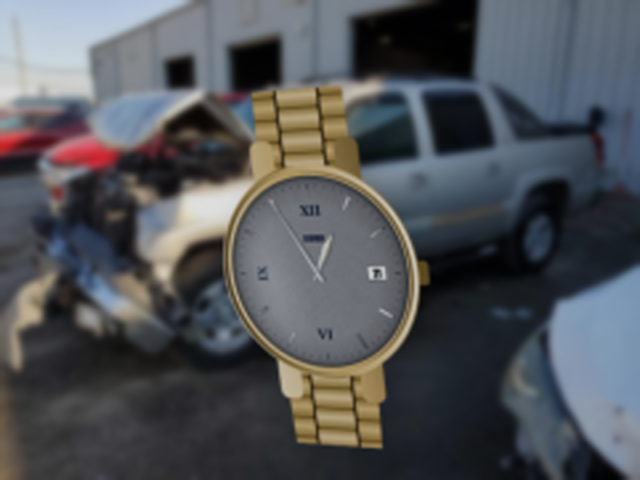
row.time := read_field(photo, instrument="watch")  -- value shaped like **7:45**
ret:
**12:55**
